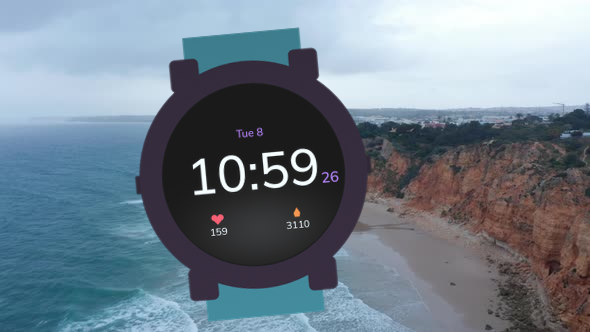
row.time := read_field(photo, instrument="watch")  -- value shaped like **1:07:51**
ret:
**10:59:26**
